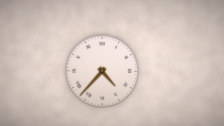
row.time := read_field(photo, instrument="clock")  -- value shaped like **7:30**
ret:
**4:37**
